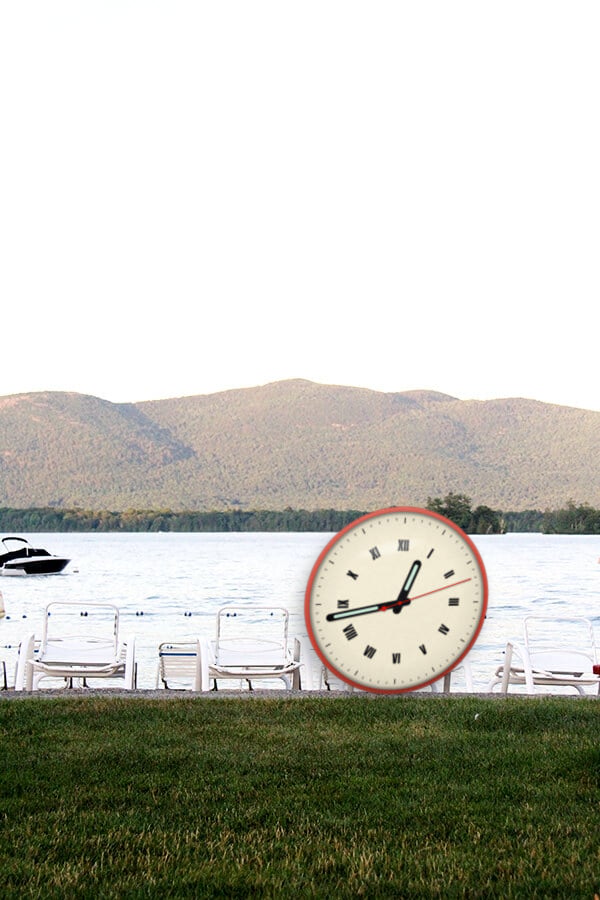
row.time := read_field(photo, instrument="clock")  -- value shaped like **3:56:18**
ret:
**12:43:12**
